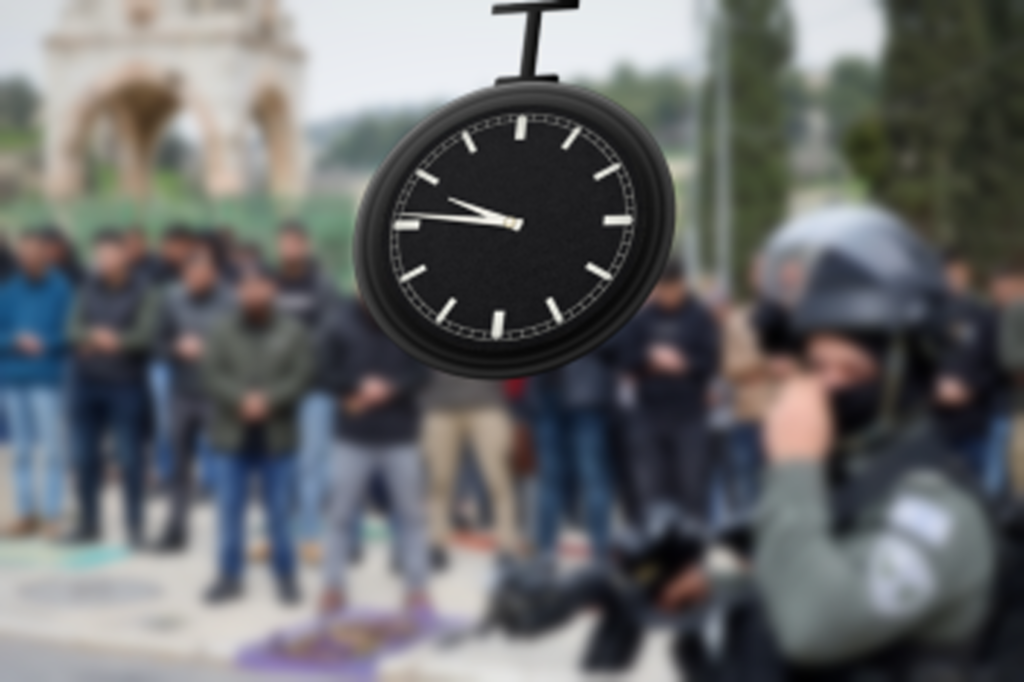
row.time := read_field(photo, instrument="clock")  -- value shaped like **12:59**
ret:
**9:46**
